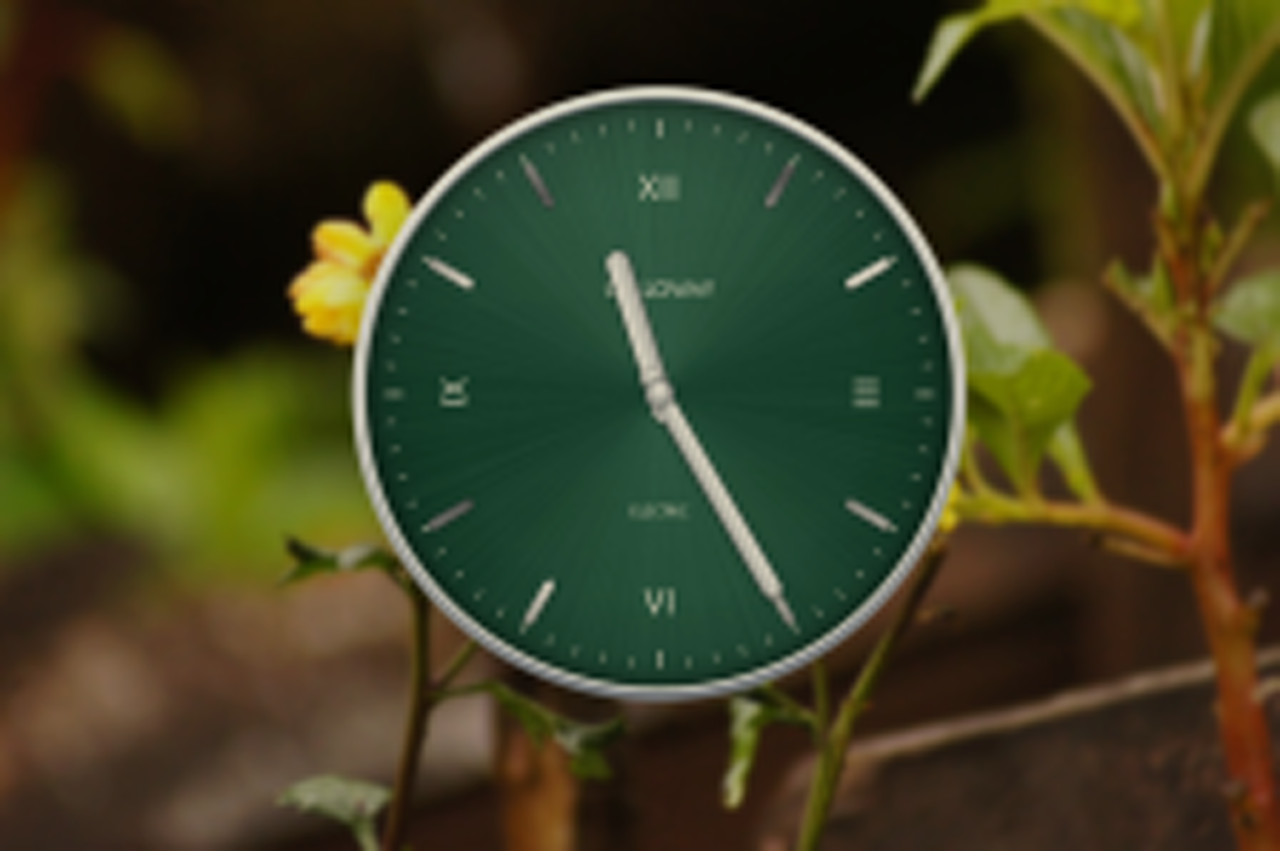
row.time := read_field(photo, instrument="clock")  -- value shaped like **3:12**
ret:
**11:25**
